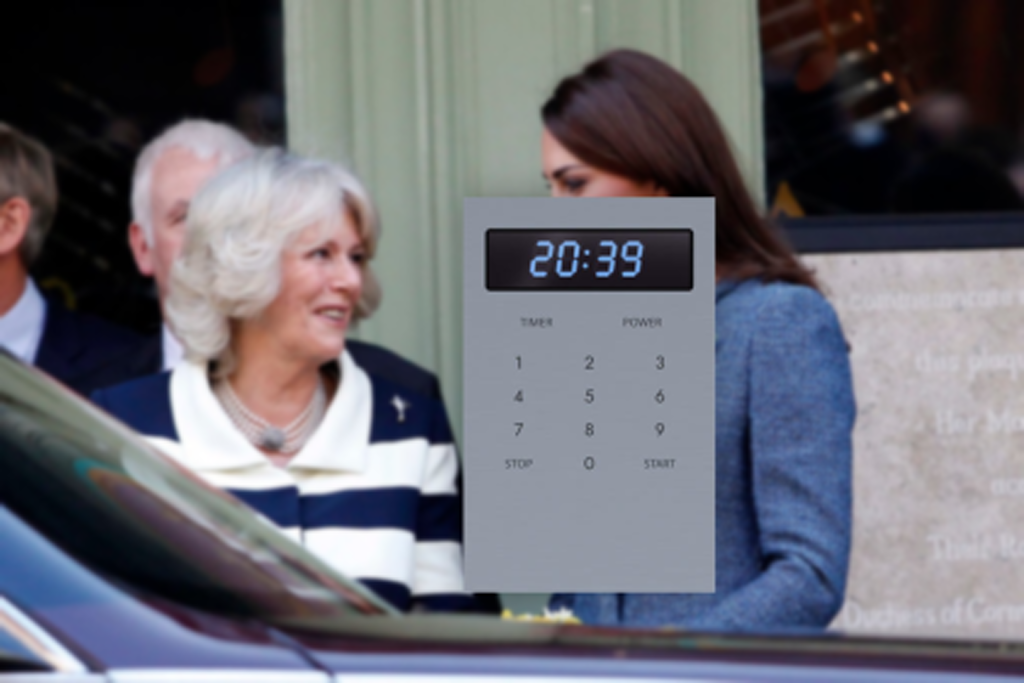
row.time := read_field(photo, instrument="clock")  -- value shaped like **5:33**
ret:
**20:39**
